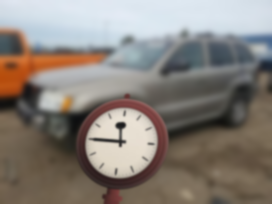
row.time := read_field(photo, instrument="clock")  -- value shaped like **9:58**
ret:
**11:45**
